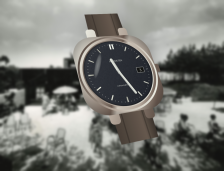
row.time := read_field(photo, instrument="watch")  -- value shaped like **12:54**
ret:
**11:26**
